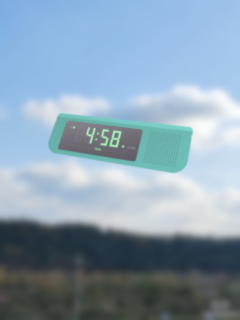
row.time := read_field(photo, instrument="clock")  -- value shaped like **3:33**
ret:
**4:58**
